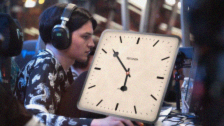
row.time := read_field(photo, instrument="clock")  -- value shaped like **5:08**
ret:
**5:52**
